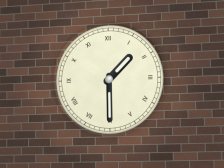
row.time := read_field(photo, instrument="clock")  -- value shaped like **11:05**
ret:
**1:30**
